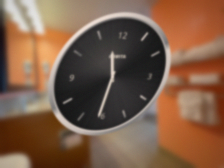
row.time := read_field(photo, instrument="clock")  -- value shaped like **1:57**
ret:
**11:31**
